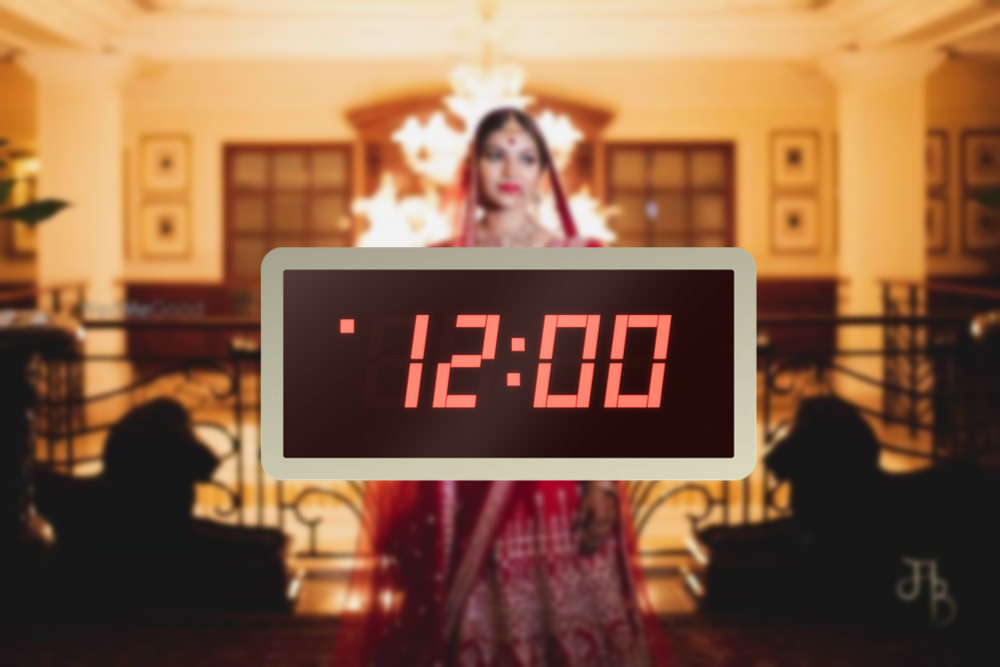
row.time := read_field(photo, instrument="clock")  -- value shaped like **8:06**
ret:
**12:00**
